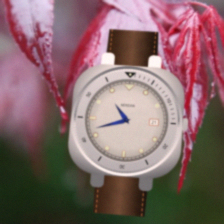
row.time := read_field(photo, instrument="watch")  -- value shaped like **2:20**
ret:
**10:42**
